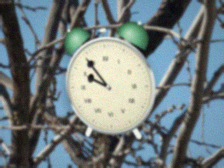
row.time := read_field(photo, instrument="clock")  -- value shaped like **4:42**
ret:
**9:54**
